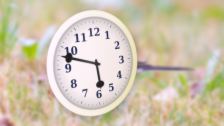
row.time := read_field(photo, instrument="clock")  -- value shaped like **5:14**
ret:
**5:48**
